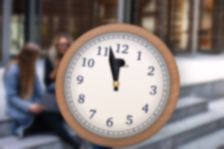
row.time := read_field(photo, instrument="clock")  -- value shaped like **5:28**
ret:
**11:57**
